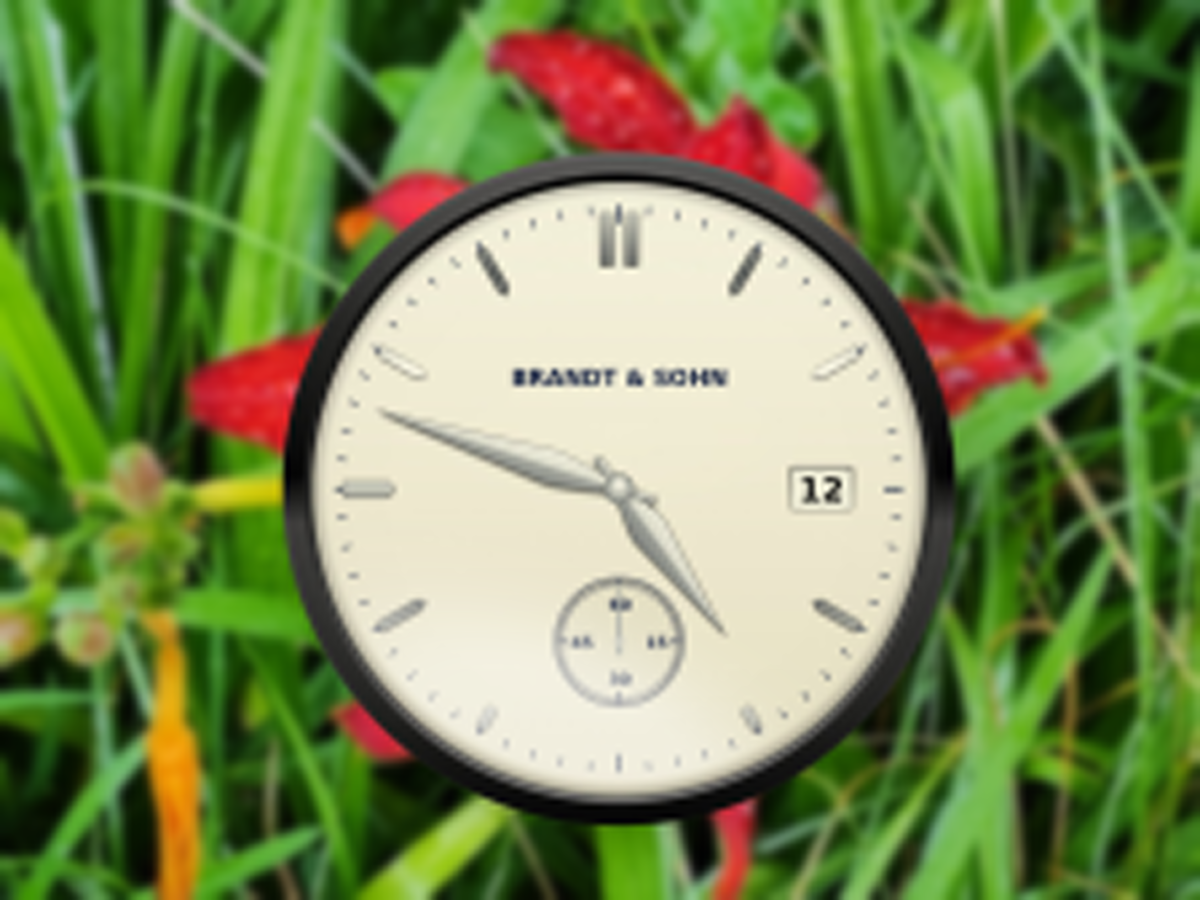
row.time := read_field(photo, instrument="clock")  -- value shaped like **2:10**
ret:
**4:48**
